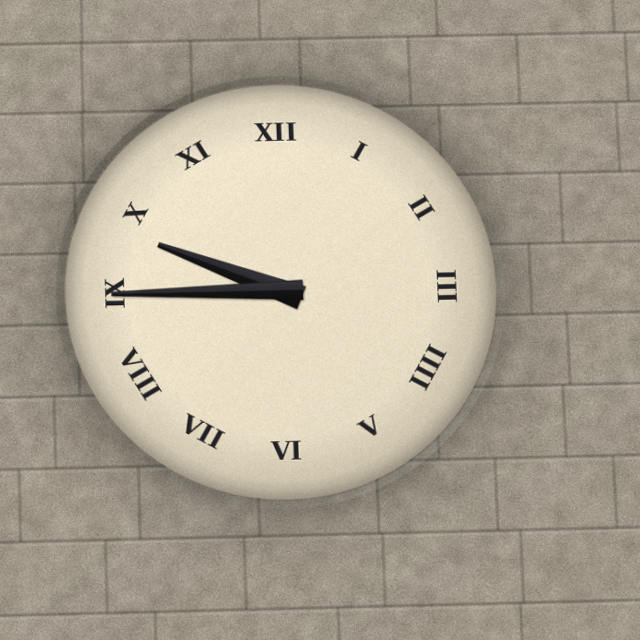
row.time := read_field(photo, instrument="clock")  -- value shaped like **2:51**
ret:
**9:45**
